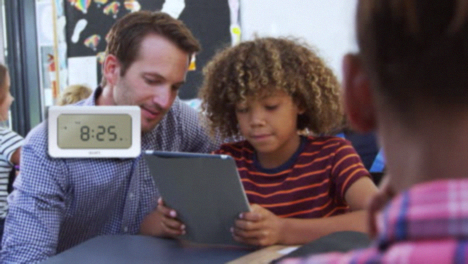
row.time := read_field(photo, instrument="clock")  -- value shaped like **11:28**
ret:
**8:25**
